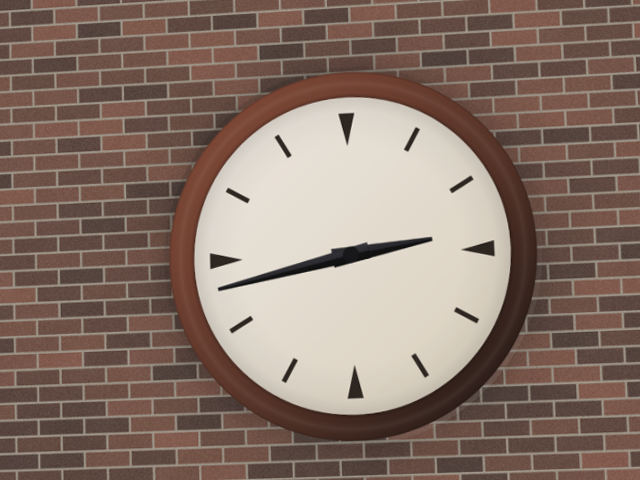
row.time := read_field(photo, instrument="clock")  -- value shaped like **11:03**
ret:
**2:43**
